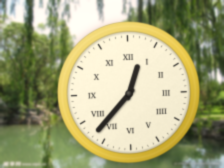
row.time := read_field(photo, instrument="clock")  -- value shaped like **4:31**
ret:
**12:37**
